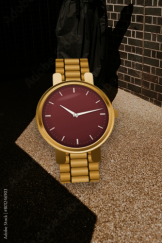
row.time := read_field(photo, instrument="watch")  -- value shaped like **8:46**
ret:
**10:13**
